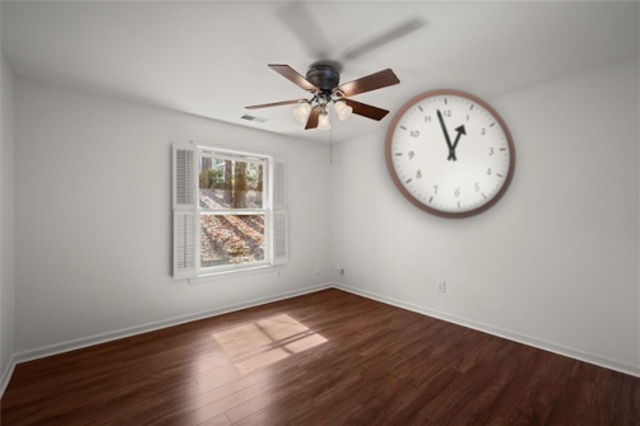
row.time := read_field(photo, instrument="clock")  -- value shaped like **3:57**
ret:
**12:58**
